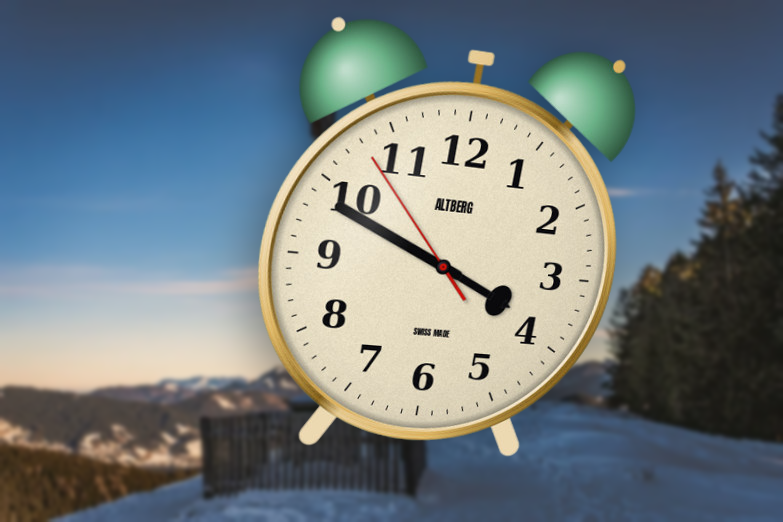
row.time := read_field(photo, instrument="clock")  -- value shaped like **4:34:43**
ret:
**3:48:53**
